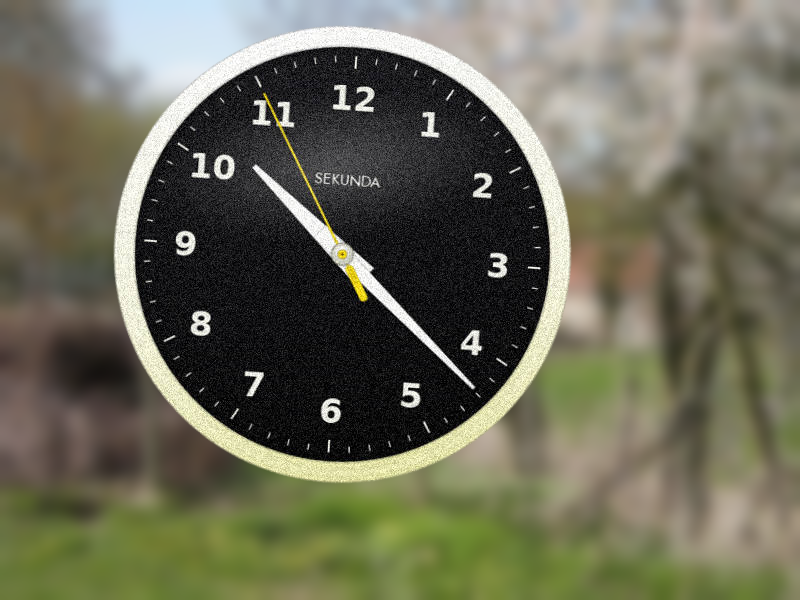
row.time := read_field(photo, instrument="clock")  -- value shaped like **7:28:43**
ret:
**10:21:55**
